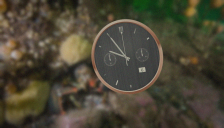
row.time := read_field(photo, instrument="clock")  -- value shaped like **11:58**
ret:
**9:55**
